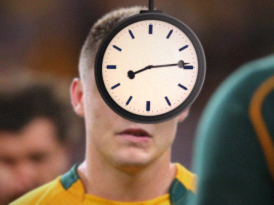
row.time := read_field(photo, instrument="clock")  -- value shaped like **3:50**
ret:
**8:14**
